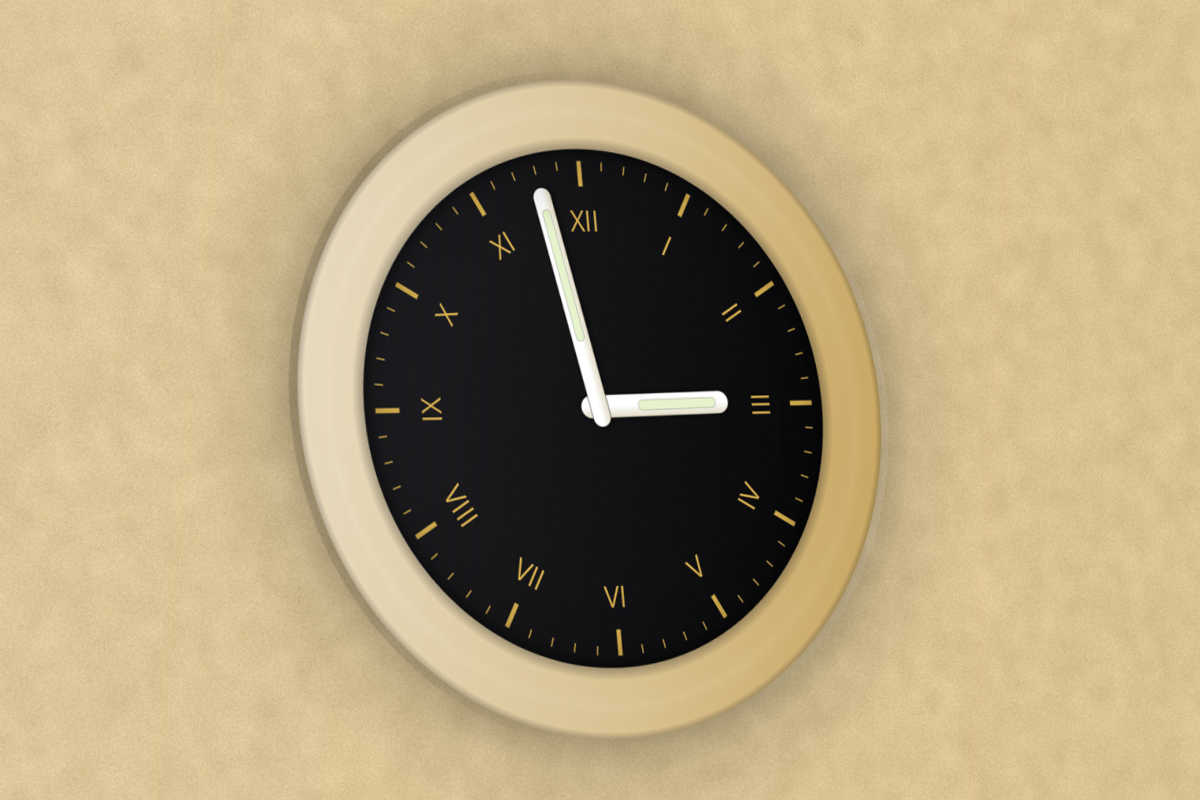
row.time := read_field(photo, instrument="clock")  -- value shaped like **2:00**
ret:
**2:58**
